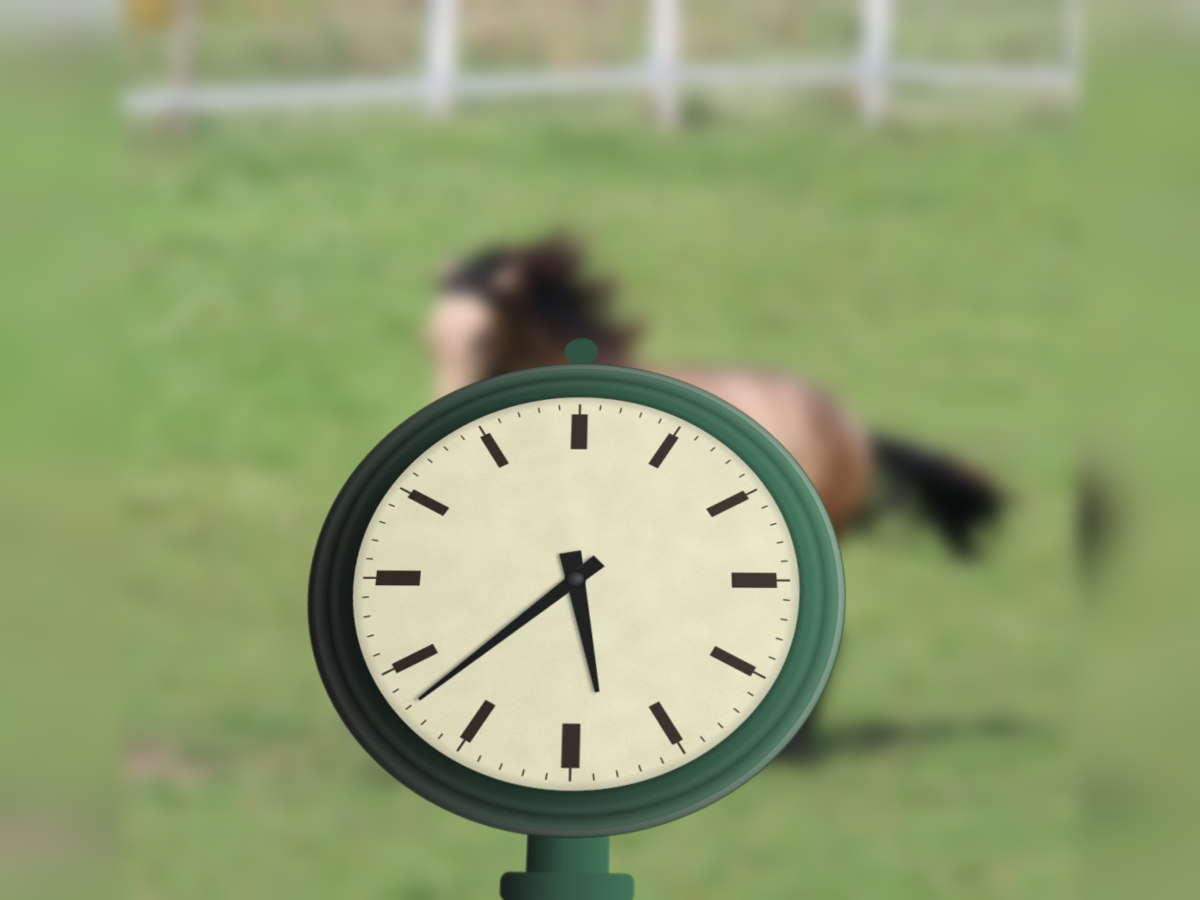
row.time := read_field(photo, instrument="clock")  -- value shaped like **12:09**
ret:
**5:38**
